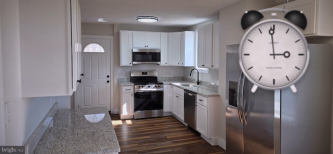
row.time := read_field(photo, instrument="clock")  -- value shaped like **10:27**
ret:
**2:59**
